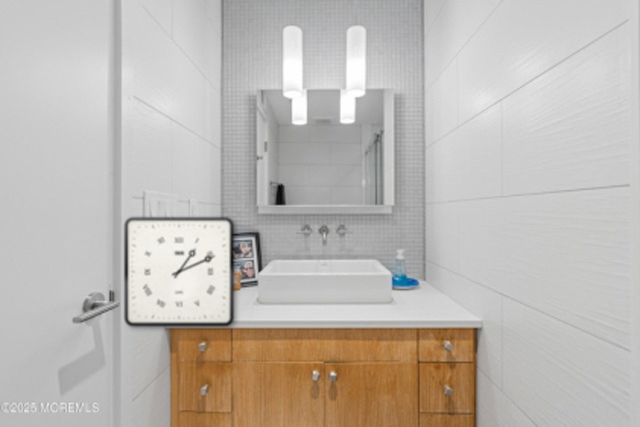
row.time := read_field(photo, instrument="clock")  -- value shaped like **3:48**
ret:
**1:11**
